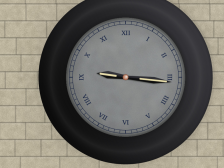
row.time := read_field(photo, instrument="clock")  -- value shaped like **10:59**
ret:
**9:16**
